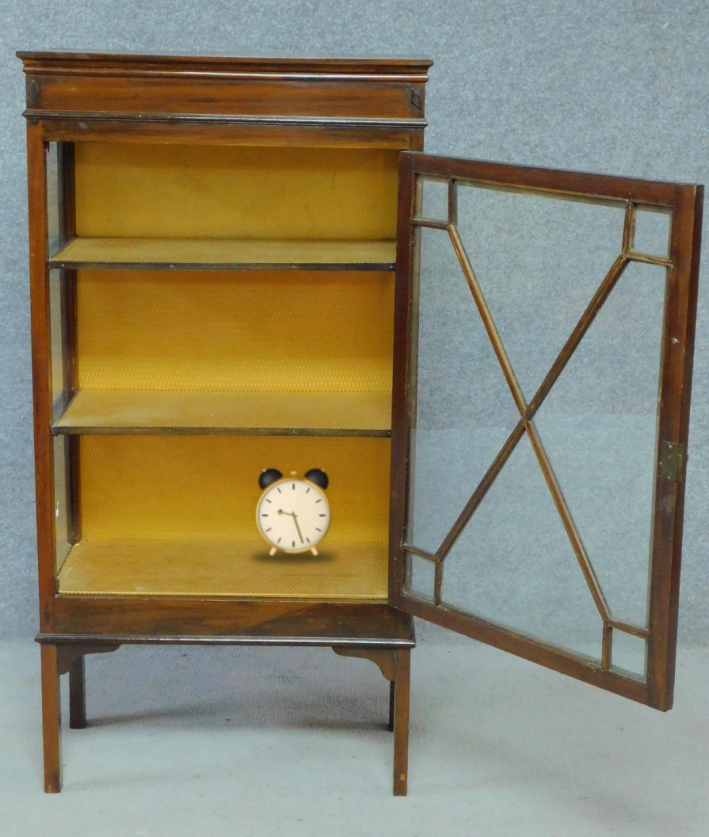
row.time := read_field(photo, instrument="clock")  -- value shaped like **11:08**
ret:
**9:27**
